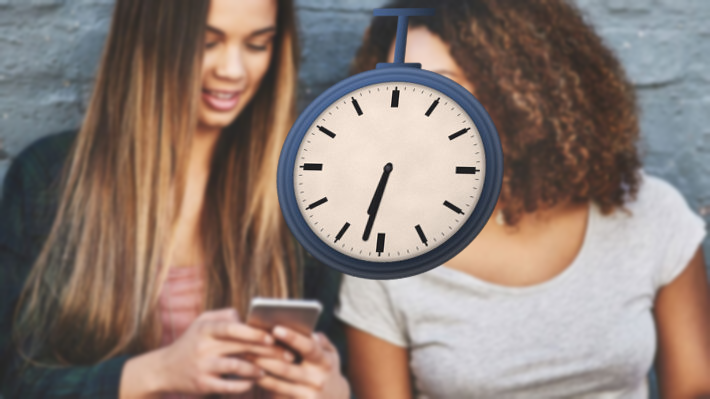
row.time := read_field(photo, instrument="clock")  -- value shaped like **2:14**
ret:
**6:32**
